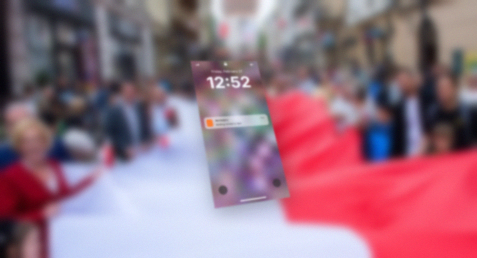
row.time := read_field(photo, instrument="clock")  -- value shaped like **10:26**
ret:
**12:52**
